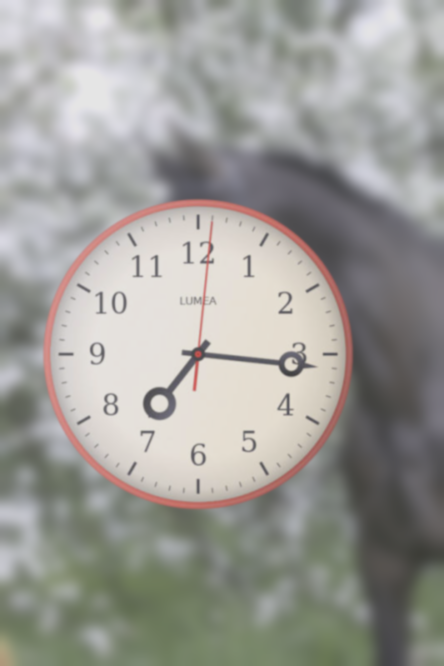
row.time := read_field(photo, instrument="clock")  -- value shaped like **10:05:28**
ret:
**7:16:01**
